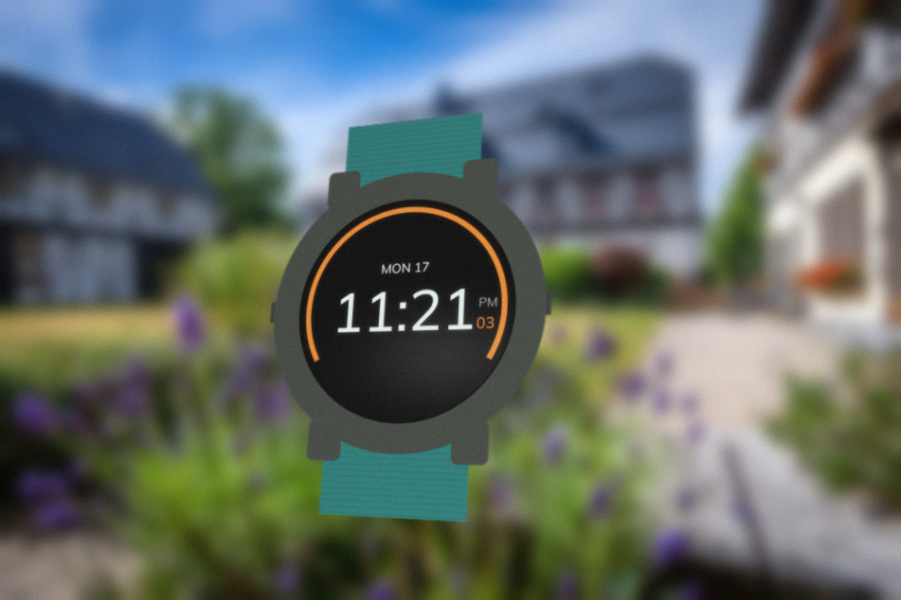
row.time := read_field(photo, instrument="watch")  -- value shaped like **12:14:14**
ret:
**11:21:03**
